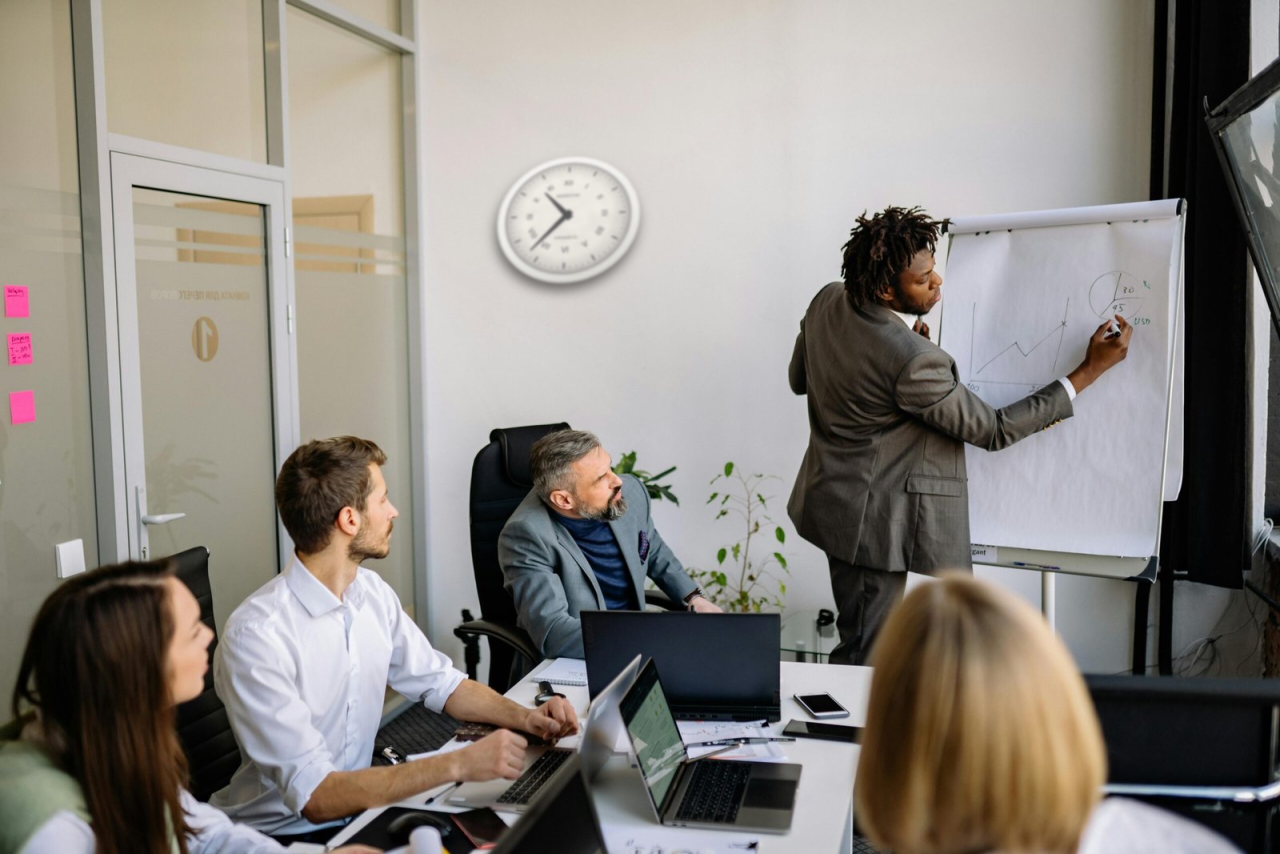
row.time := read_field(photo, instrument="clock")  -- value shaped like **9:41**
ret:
**10:37**
